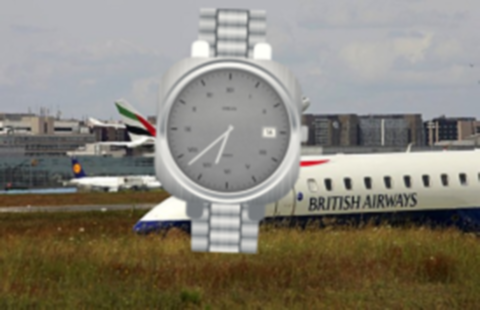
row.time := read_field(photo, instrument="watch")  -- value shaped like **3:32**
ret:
**6:38**
